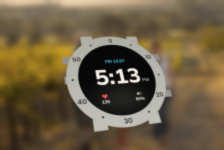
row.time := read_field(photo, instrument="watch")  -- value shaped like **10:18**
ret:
**5:13**
